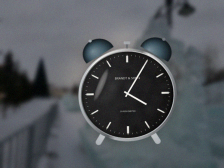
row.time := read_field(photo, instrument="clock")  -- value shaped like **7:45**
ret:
**4:05**
